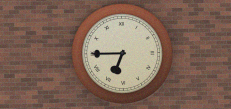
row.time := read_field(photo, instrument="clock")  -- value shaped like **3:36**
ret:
**6:45**
